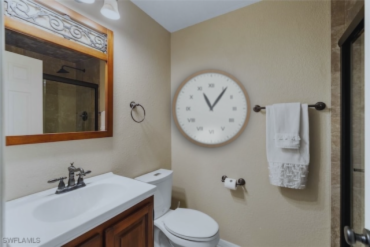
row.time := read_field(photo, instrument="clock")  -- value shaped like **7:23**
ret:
**11:06**
